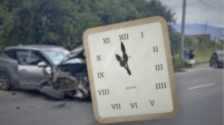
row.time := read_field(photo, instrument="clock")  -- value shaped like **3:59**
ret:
**10:59**
